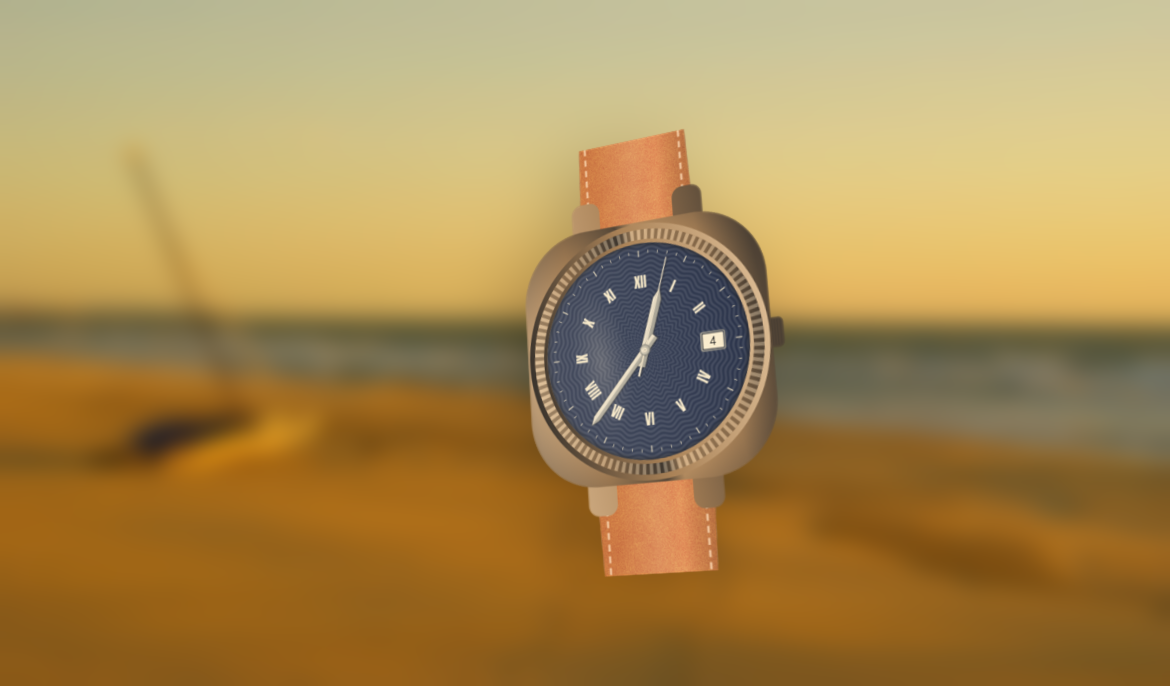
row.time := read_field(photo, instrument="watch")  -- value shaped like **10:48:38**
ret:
**12:37:03**
